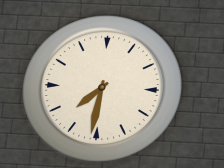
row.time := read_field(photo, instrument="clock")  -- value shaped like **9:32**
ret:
**7:31**
